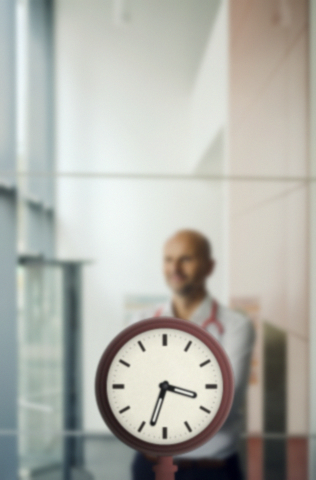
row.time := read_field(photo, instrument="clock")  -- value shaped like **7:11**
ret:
**3:33**
